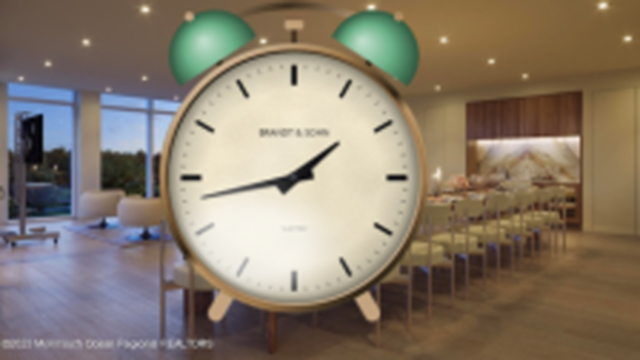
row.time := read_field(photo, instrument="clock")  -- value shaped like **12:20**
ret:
**1:43**
